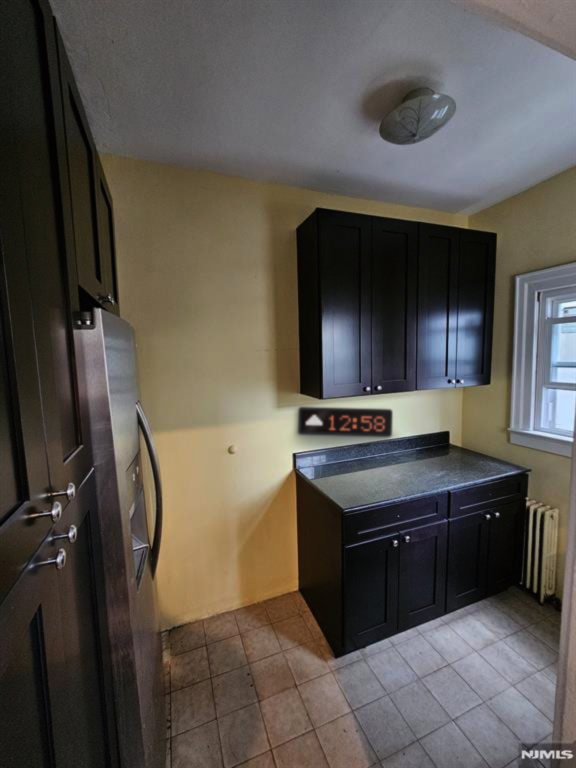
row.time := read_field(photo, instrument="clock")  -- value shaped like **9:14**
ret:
**12:58**
